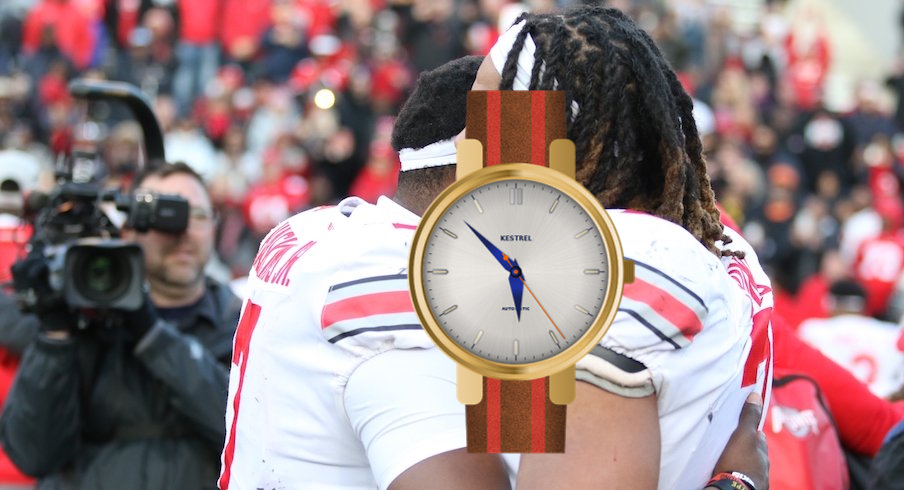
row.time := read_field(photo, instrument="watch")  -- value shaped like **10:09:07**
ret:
**5:52:24**
